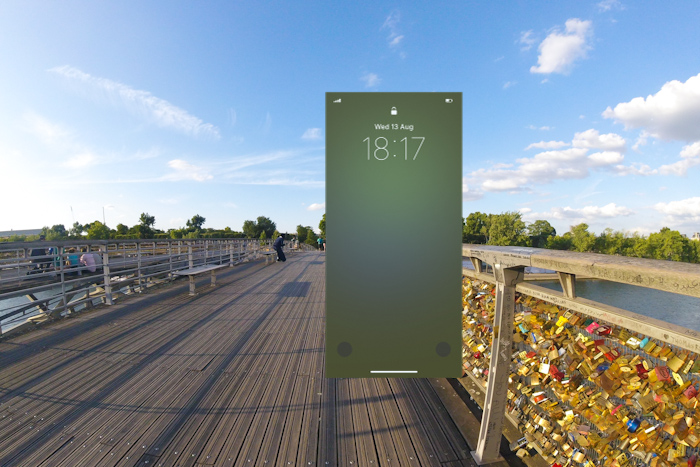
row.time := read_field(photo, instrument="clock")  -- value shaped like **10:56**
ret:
**18:17**
